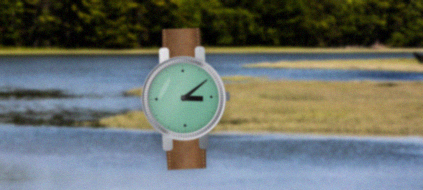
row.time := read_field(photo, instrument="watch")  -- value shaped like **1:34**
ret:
**3:09**
